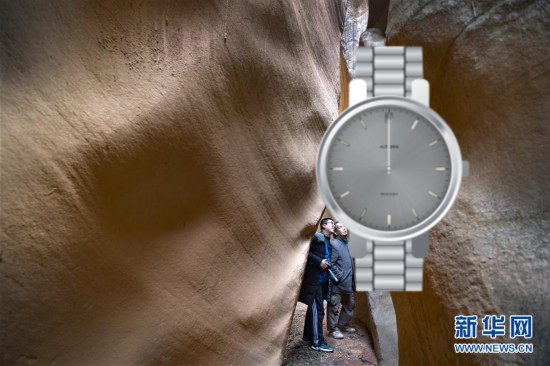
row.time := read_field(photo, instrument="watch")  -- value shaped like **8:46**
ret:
**12:00**
